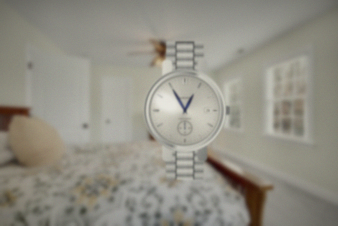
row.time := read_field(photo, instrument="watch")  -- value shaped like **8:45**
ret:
**12:55**
